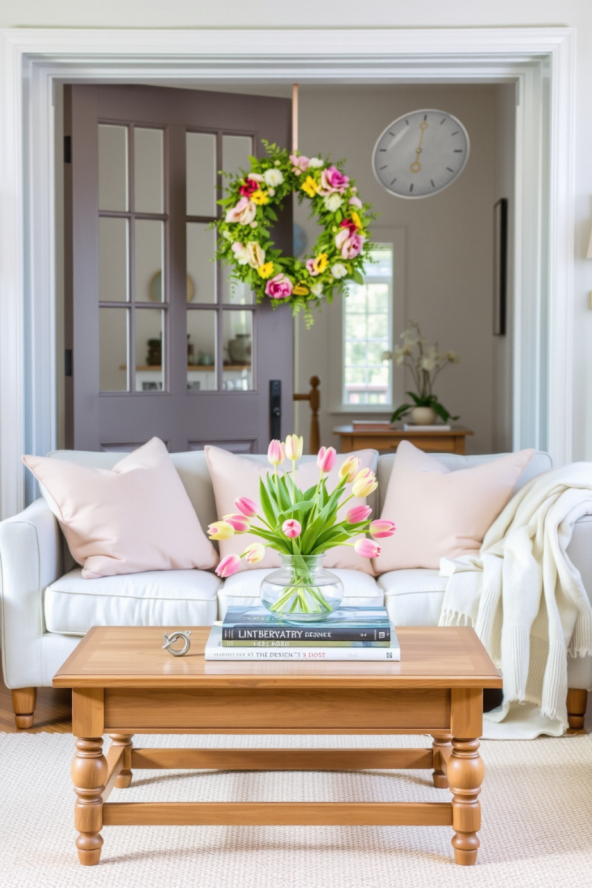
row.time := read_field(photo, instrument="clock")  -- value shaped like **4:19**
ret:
**6:00**
